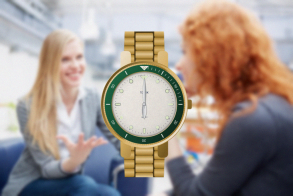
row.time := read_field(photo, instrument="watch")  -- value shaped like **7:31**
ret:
**6:00**
